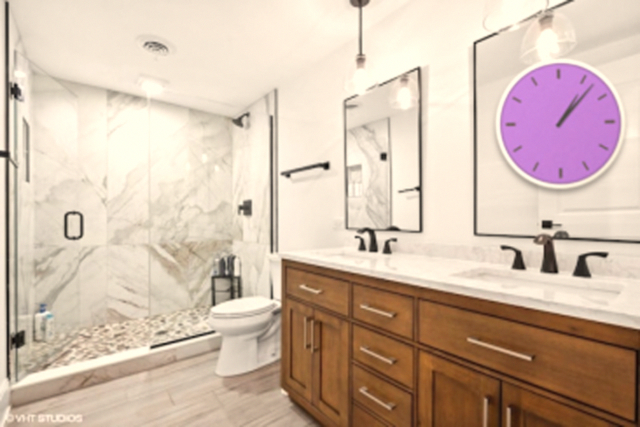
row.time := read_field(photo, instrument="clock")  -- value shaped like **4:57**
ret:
**1:07**
